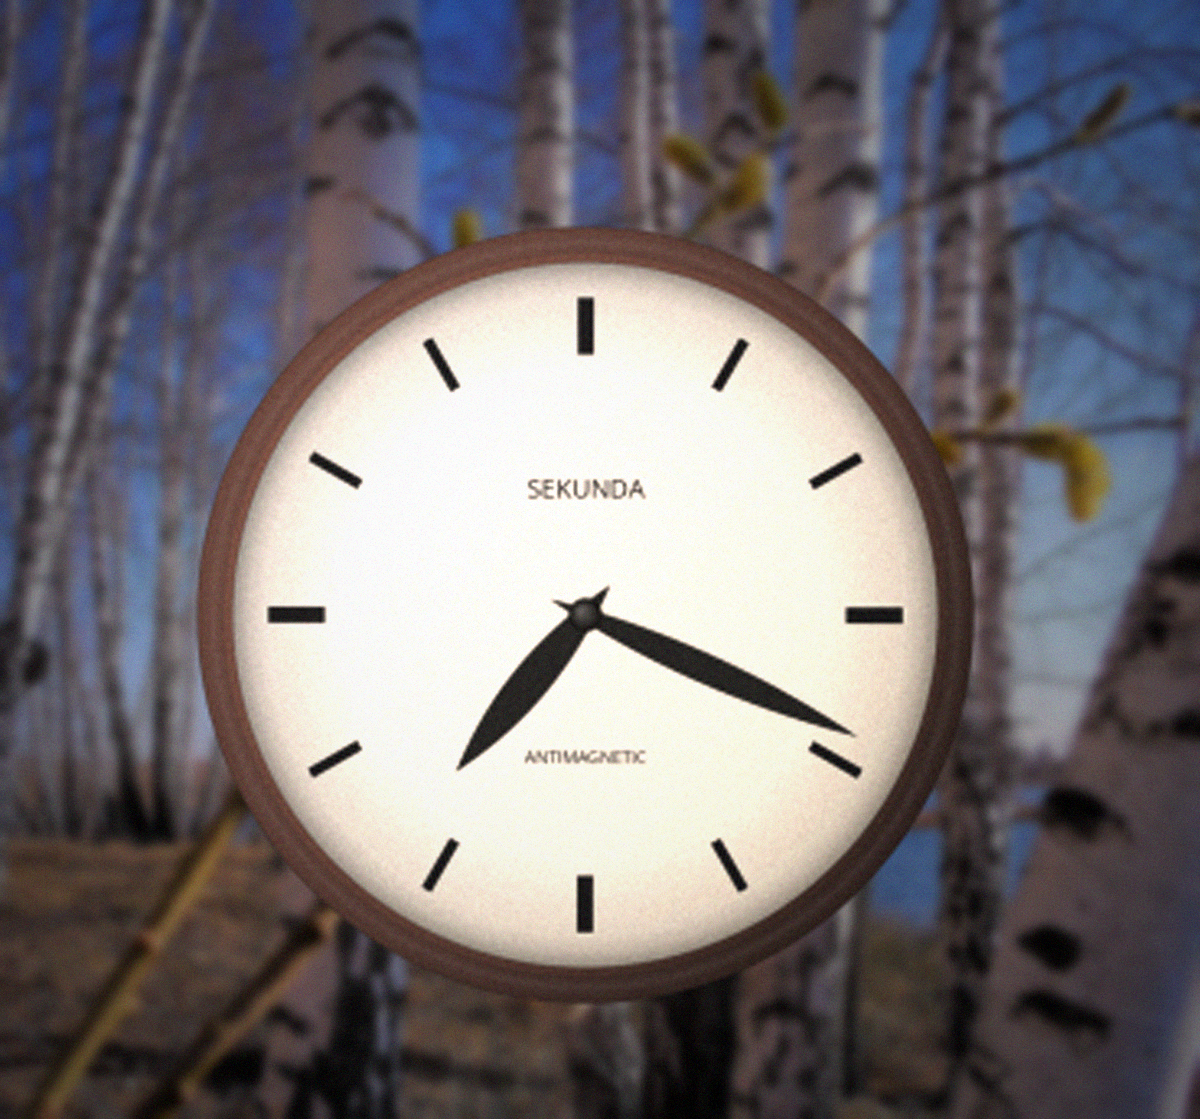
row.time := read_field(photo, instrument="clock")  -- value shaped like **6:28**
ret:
**7:19**
